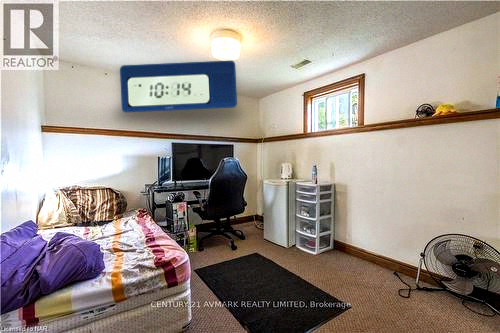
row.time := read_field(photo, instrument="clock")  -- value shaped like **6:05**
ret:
**10:14**
